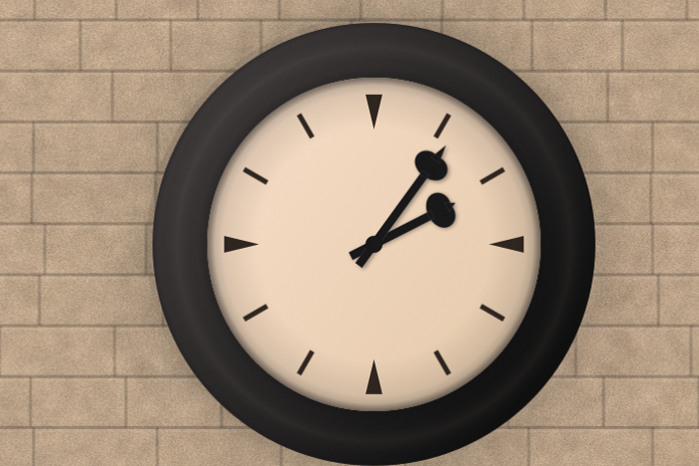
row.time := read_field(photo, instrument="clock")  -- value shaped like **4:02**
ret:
**2:06**
